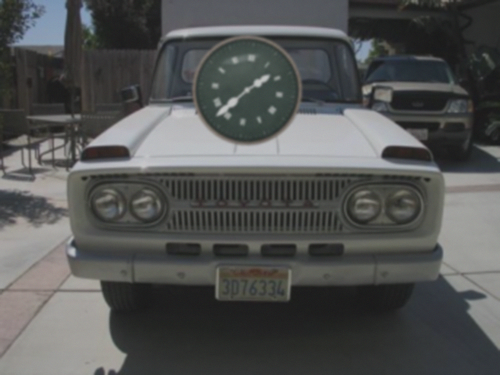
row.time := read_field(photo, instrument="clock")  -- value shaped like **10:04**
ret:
**1:37**
